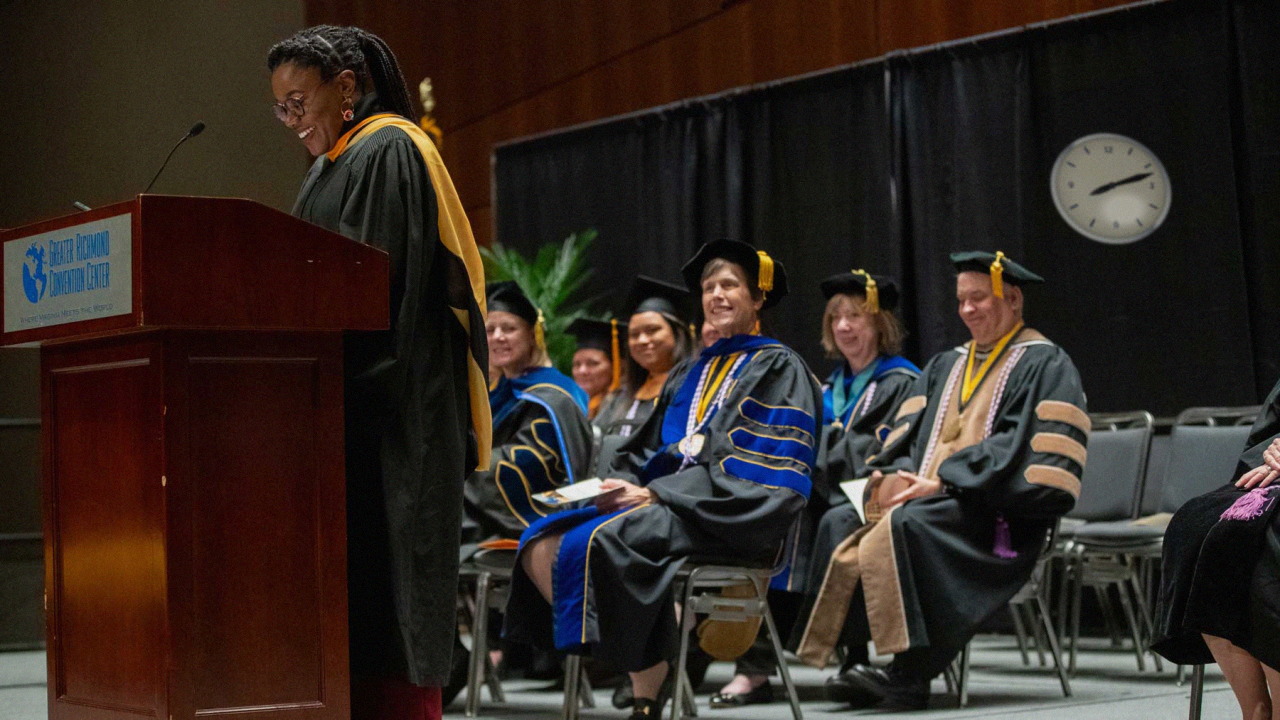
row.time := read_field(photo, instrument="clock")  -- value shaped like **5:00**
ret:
**8:12**
